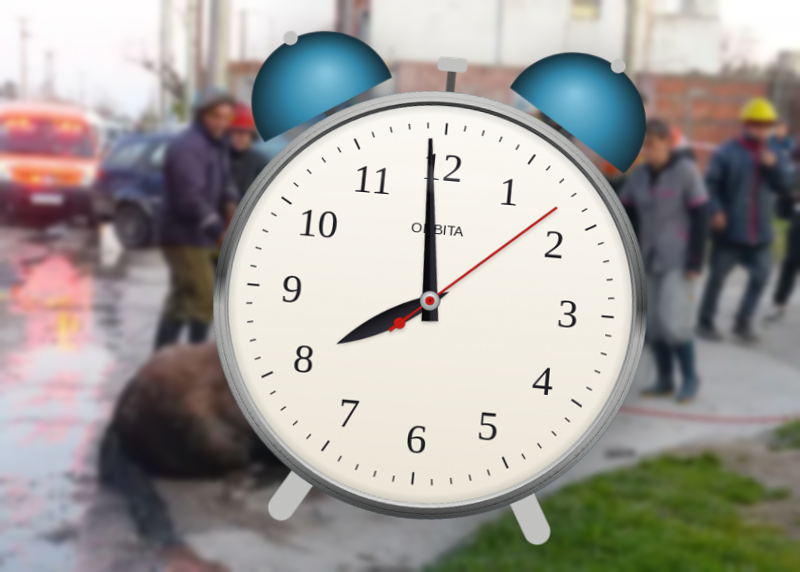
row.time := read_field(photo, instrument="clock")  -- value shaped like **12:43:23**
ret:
**7:59:08**
